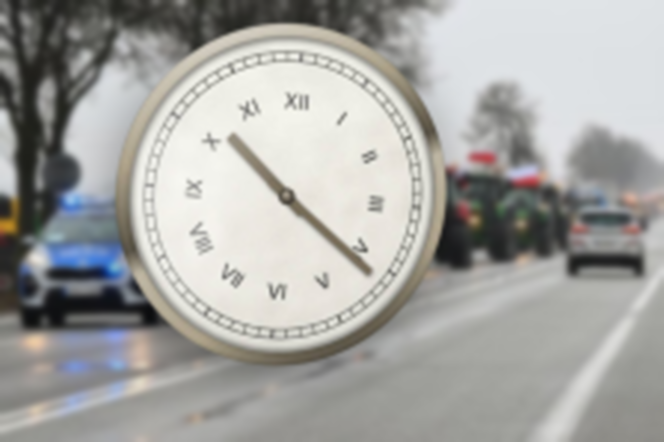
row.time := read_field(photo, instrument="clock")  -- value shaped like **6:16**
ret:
**10:21**
